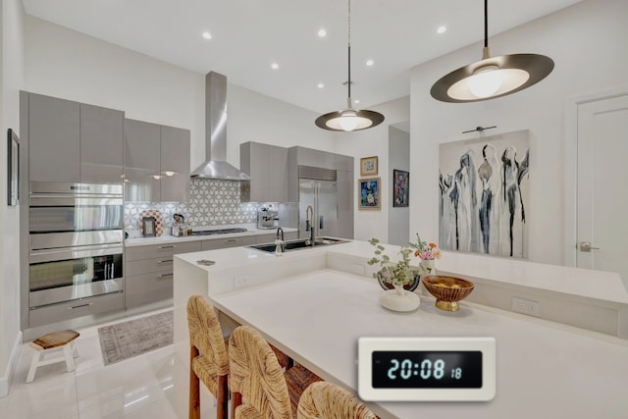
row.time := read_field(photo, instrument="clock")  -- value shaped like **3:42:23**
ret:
**20:08:18**
